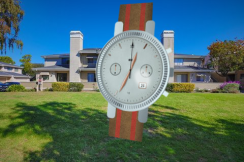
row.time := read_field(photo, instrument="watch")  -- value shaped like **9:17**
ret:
**12:34**
